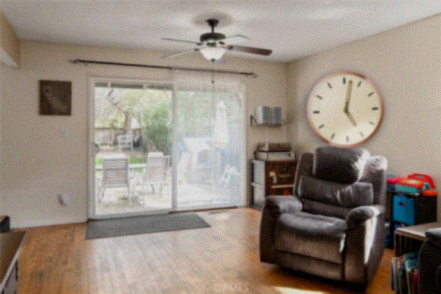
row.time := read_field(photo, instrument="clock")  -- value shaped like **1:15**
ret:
**5:02**
